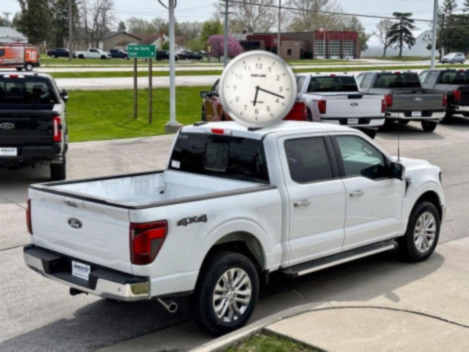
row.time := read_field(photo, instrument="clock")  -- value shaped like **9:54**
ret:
**6:18**
